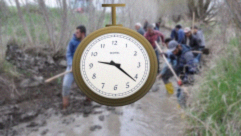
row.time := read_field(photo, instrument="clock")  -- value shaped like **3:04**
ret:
**9:22**
